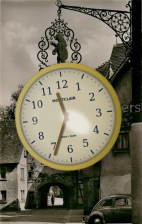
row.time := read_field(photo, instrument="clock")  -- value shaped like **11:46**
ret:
**11:34**
